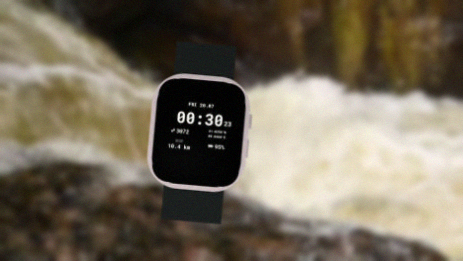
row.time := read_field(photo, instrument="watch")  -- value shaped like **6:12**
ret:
**0:30**
